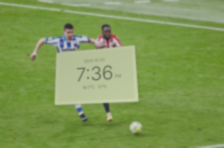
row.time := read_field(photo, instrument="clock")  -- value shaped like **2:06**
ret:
**7:36**
